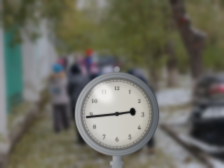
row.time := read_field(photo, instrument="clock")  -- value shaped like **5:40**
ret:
**2:44**
